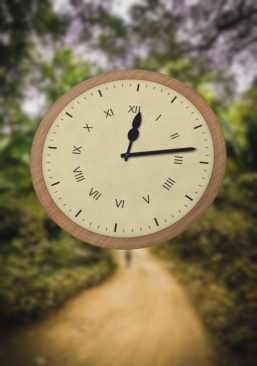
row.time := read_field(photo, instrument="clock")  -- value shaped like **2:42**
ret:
**12:13**
